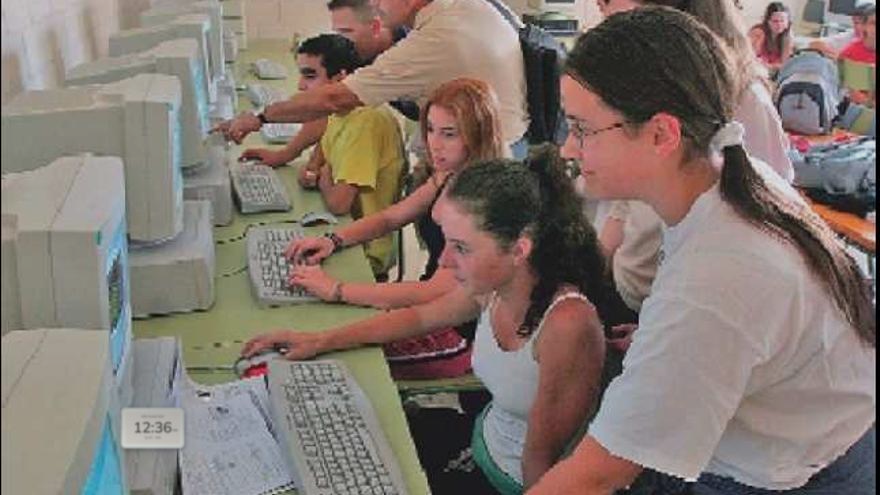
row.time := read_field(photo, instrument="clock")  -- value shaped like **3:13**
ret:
**12:36**
